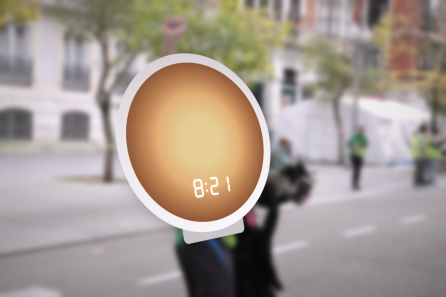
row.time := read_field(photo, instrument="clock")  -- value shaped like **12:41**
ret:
**8:21**
